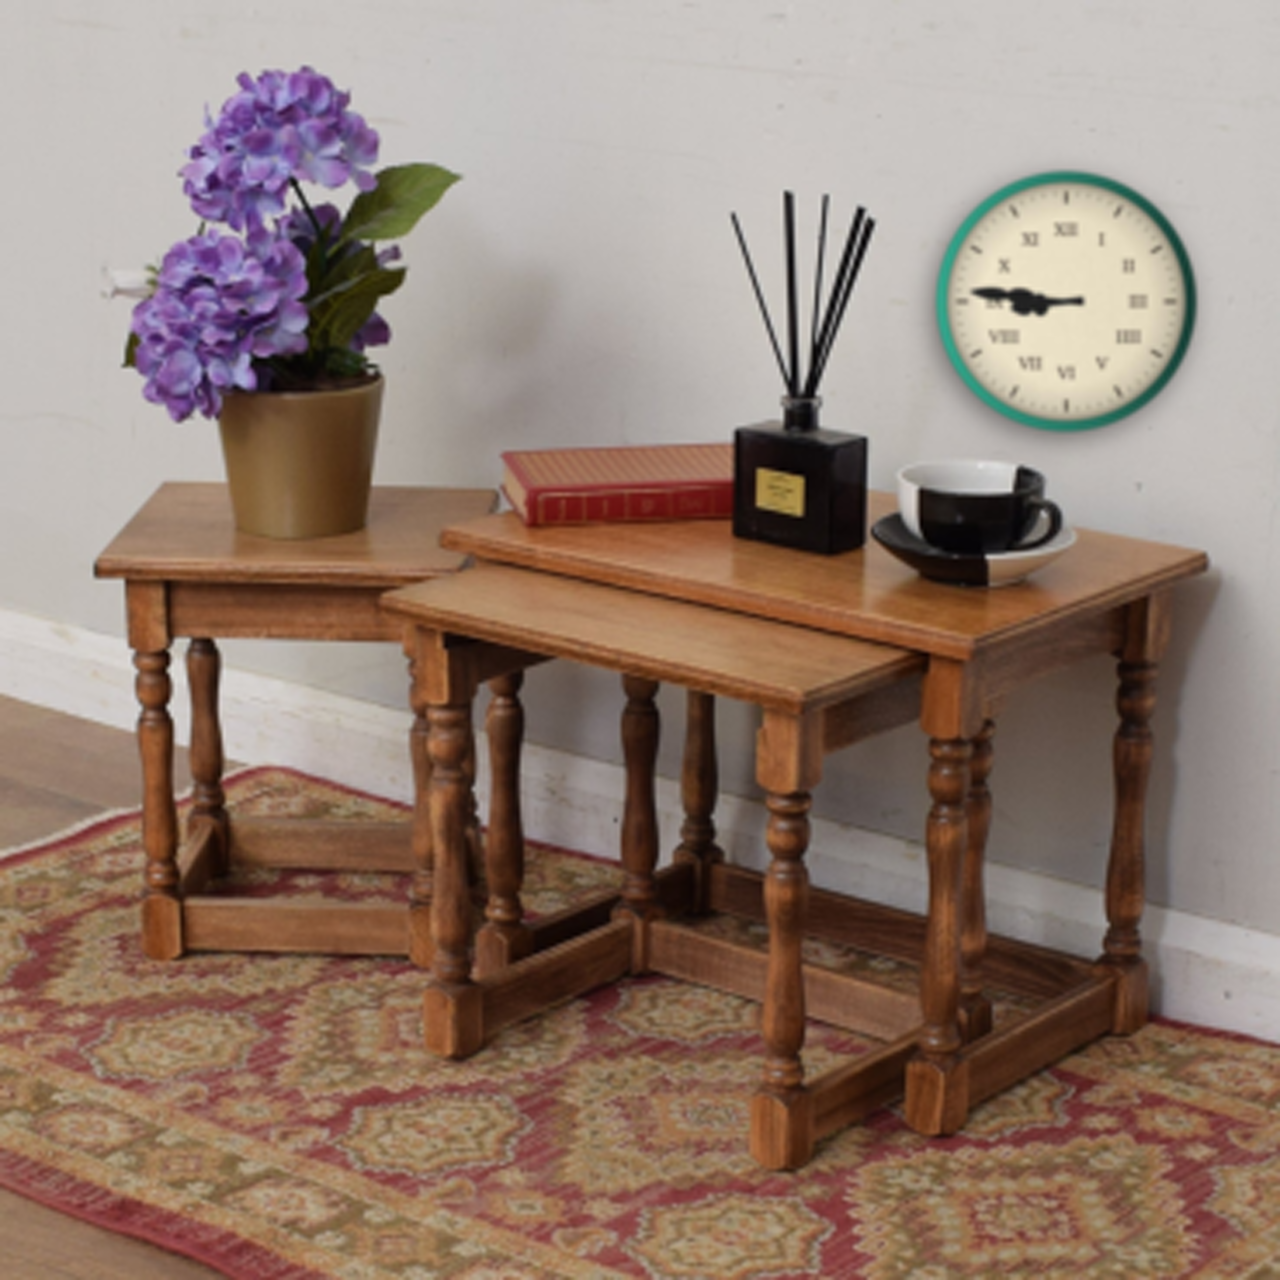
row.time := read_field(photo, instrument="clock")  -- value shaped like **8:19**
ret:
**8:46**
